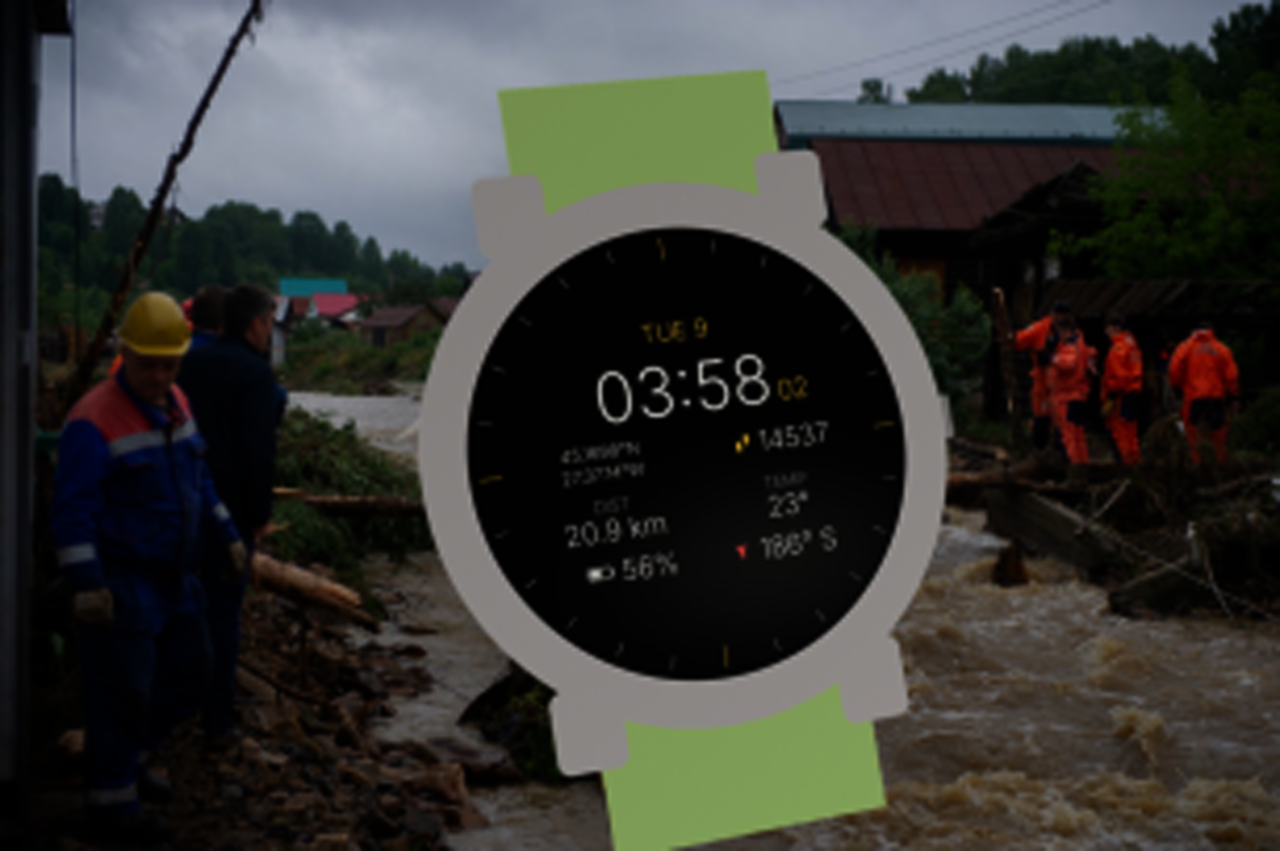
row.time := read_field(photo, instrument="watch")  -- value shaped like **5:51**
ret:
**3:58**
